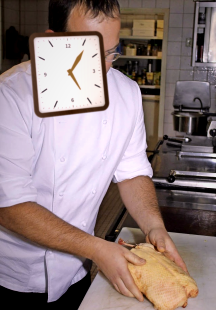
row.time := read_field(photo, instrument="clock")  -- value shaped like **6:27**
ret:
**5:06**
